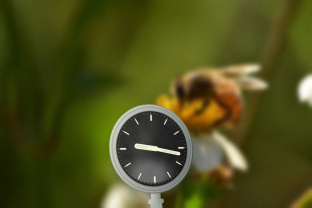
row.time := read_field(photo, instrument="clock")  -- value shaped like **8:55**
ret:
**9:17**
